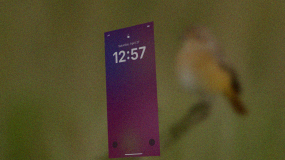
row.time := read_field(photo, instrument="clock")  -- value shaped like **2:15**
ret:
**12:57**
